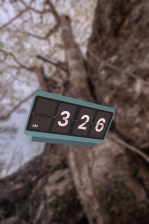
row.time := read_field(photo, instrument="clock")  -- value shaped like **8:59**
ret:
**3:26**
